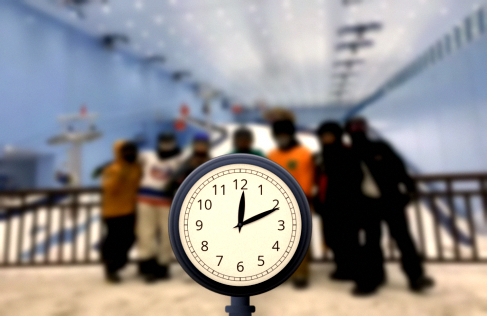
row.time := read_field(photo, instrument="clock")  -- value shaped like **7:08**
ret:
**12:11**
